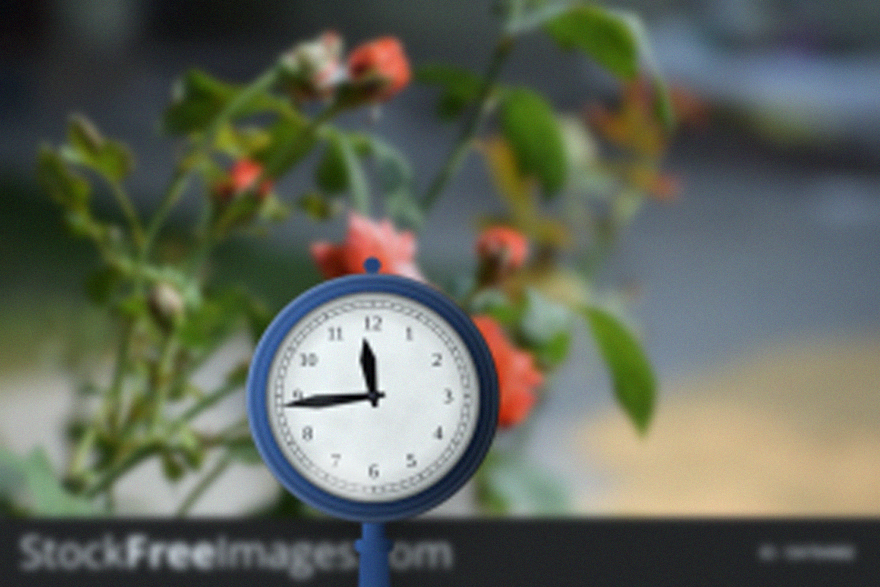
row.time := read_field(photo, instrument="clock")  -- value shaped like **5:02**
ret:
**11:44**
